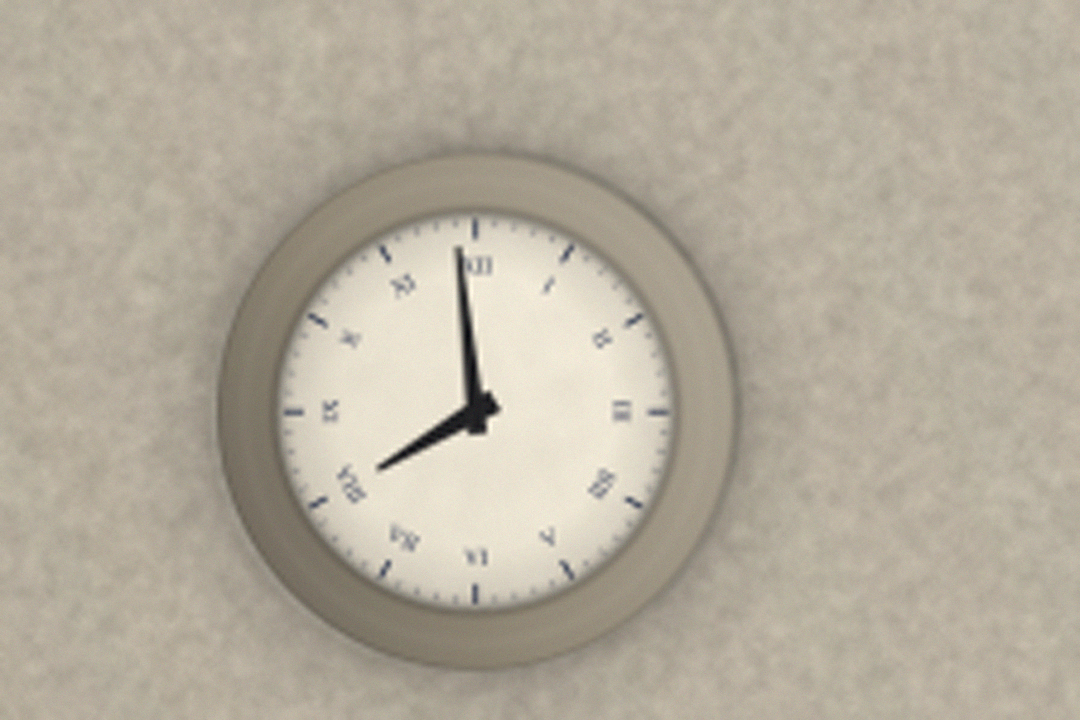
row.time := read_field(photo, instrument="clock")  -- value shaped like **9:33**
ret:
**7:59**
